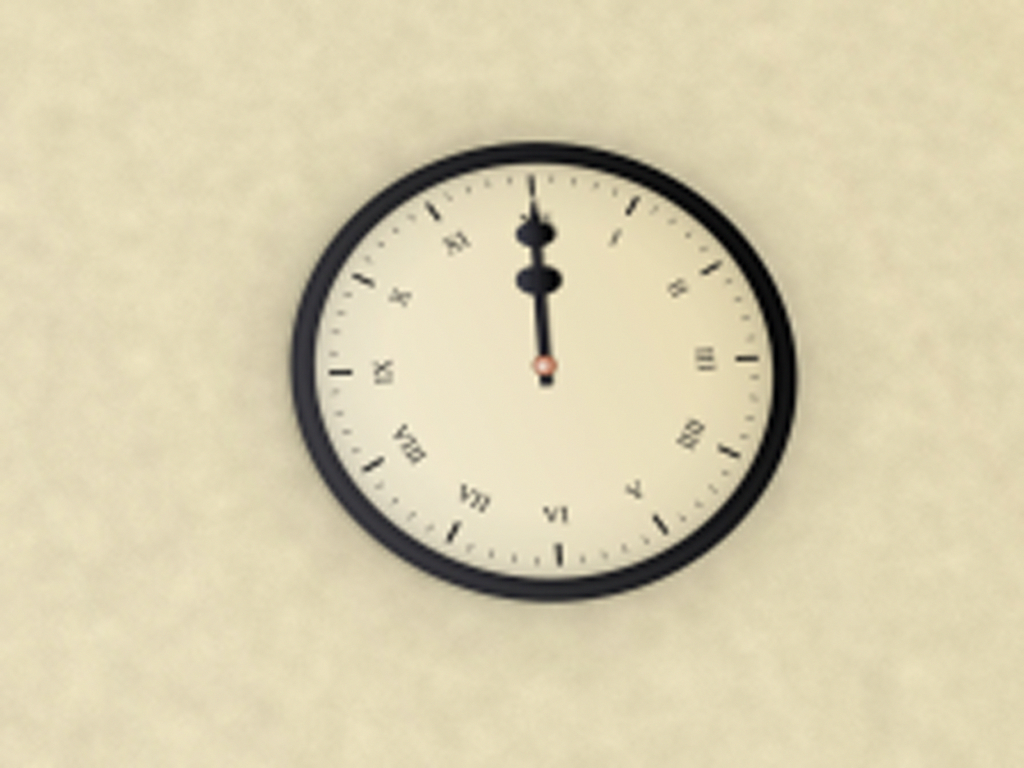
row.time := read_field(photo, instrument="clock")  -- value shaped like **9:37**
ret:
**12:00**
